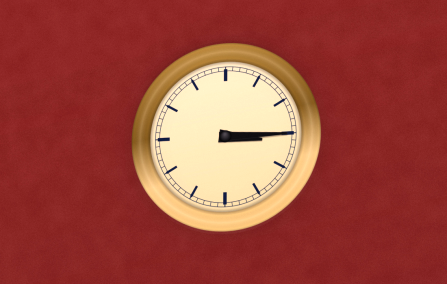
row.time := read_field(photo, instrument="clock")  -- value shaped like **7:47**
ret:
**3:15**
